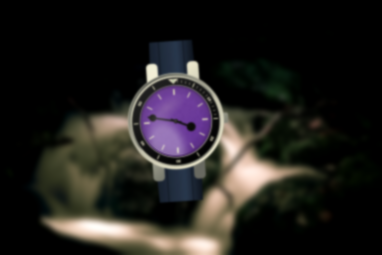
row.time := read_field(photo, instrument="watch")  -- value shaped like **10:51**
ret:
**3:47**
